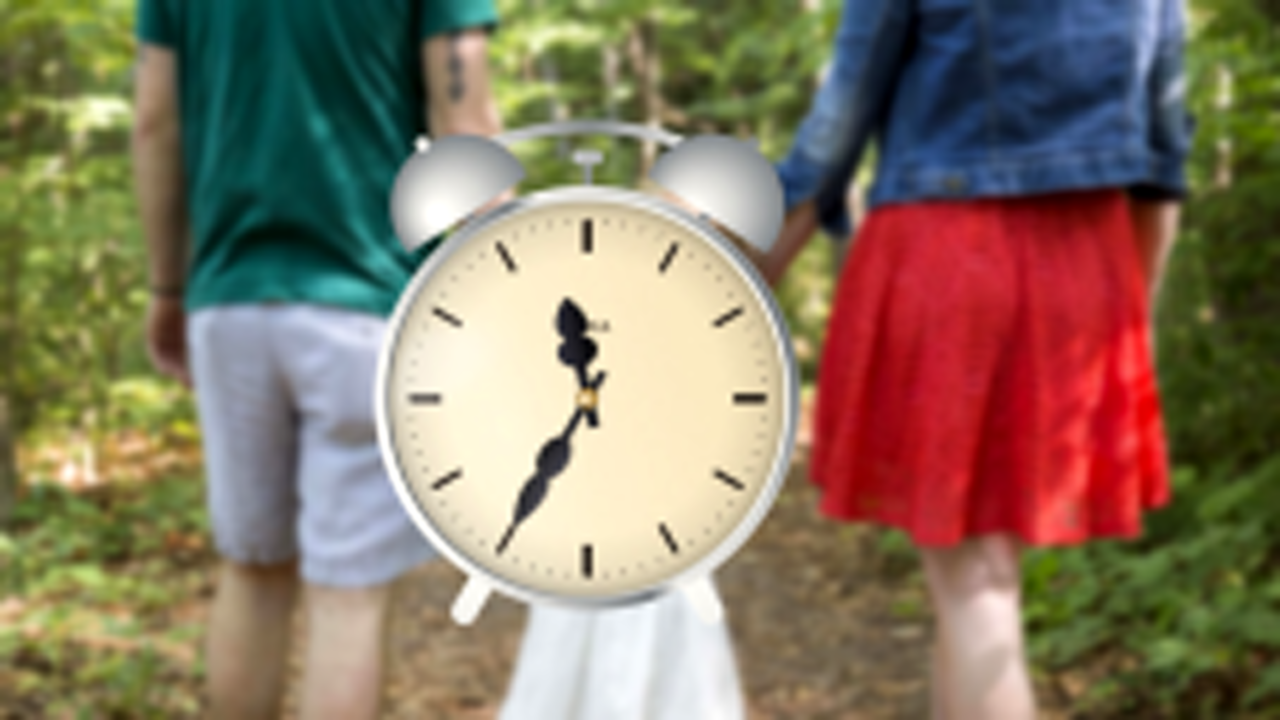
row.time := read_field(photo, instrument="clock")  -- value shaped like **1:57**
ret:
**11:35**
